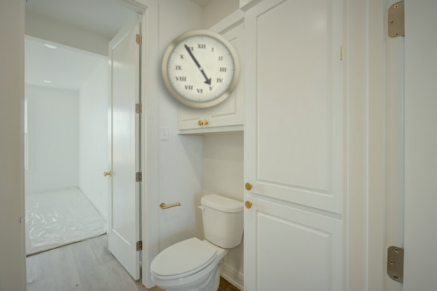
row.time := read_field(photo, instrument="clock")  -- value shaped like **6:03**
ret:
**4:54**
